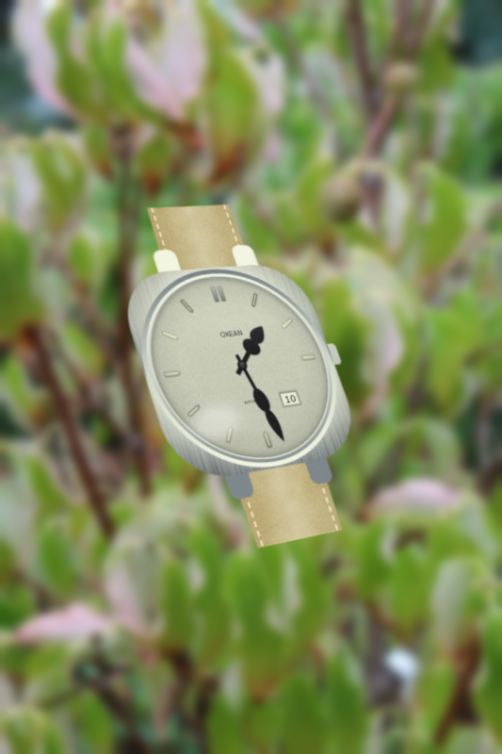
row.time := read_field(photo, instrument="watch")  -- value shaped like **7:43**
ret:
**1:28**
